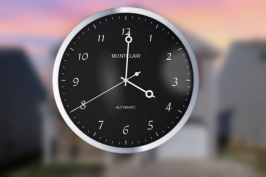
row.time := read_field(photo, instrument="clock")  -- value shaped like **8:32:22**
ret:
**4:00:40**
